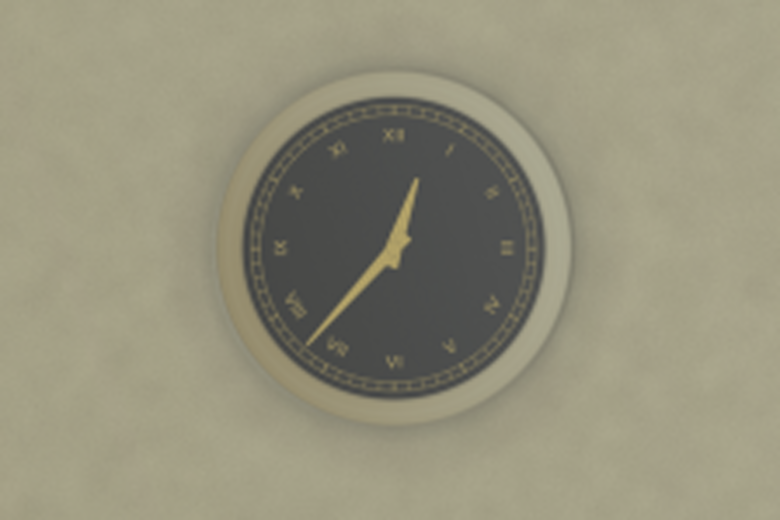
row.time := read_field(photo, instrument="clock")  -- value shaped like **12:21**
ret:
**12:37**
